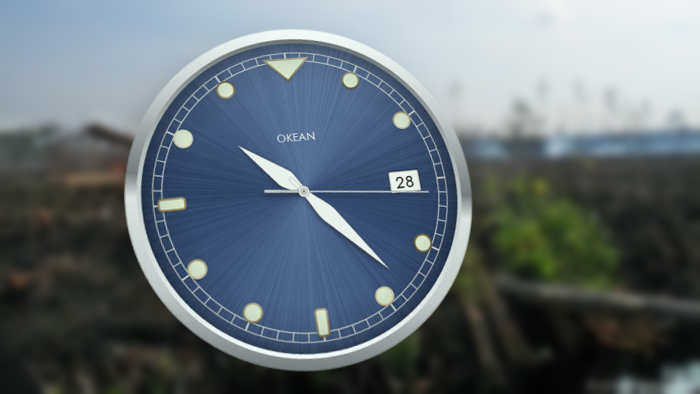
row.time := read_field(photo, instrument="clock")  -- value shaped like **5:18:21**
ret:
**10:23:16**
